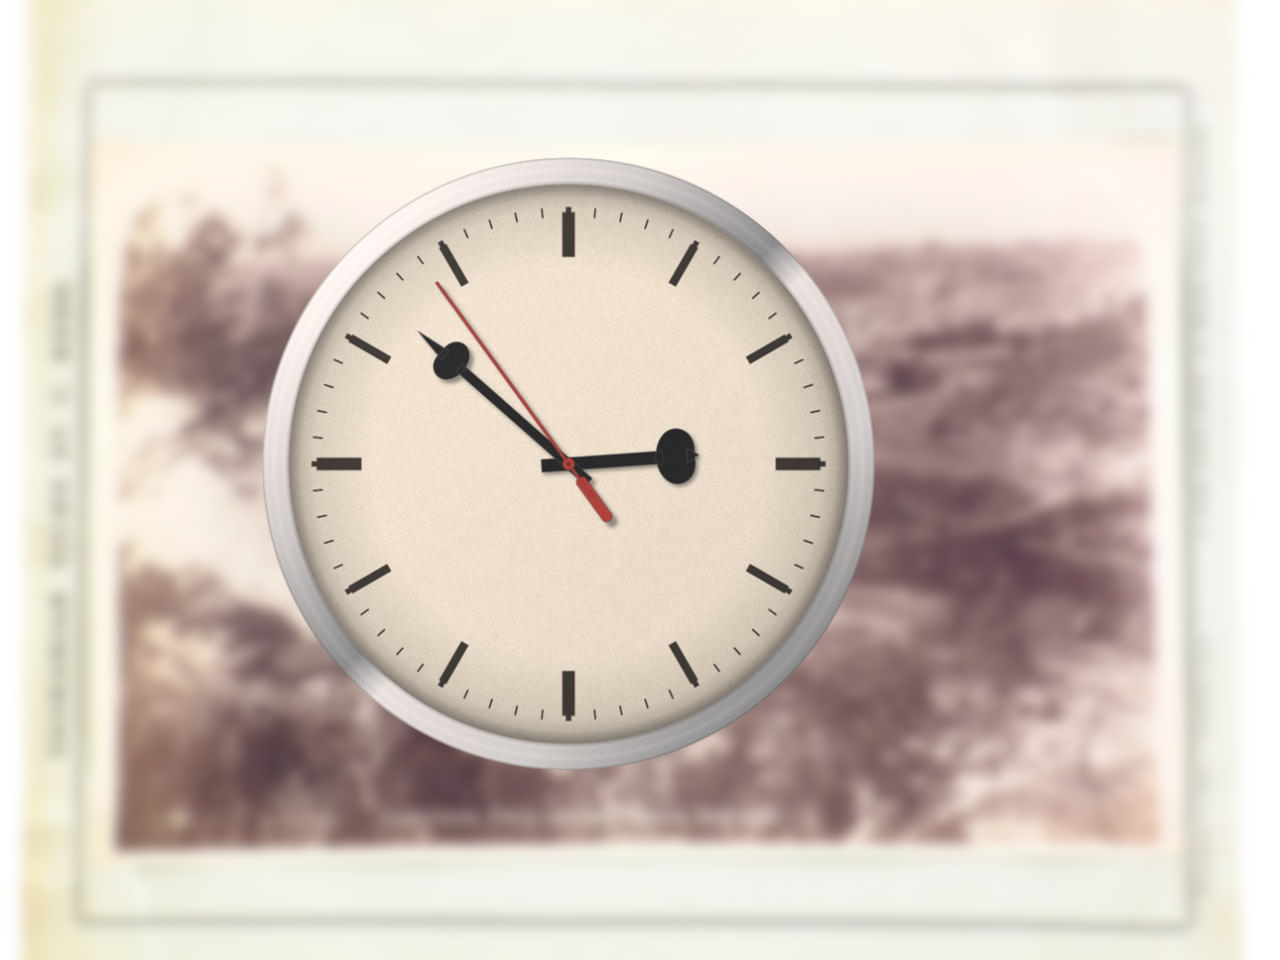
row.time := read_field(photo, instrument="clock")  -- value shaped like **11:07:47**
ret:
**2:51:54**
